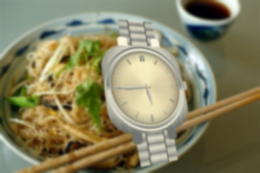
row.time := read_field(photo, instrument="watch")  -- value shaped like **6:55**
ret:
**5:45**
